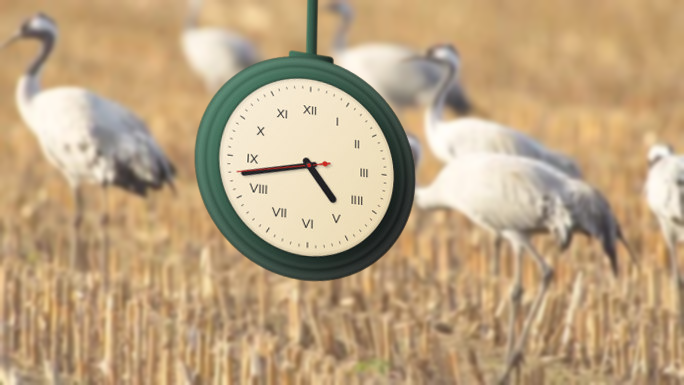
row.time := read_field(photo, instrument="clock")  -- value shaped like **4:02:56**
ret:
**4:42:43**
